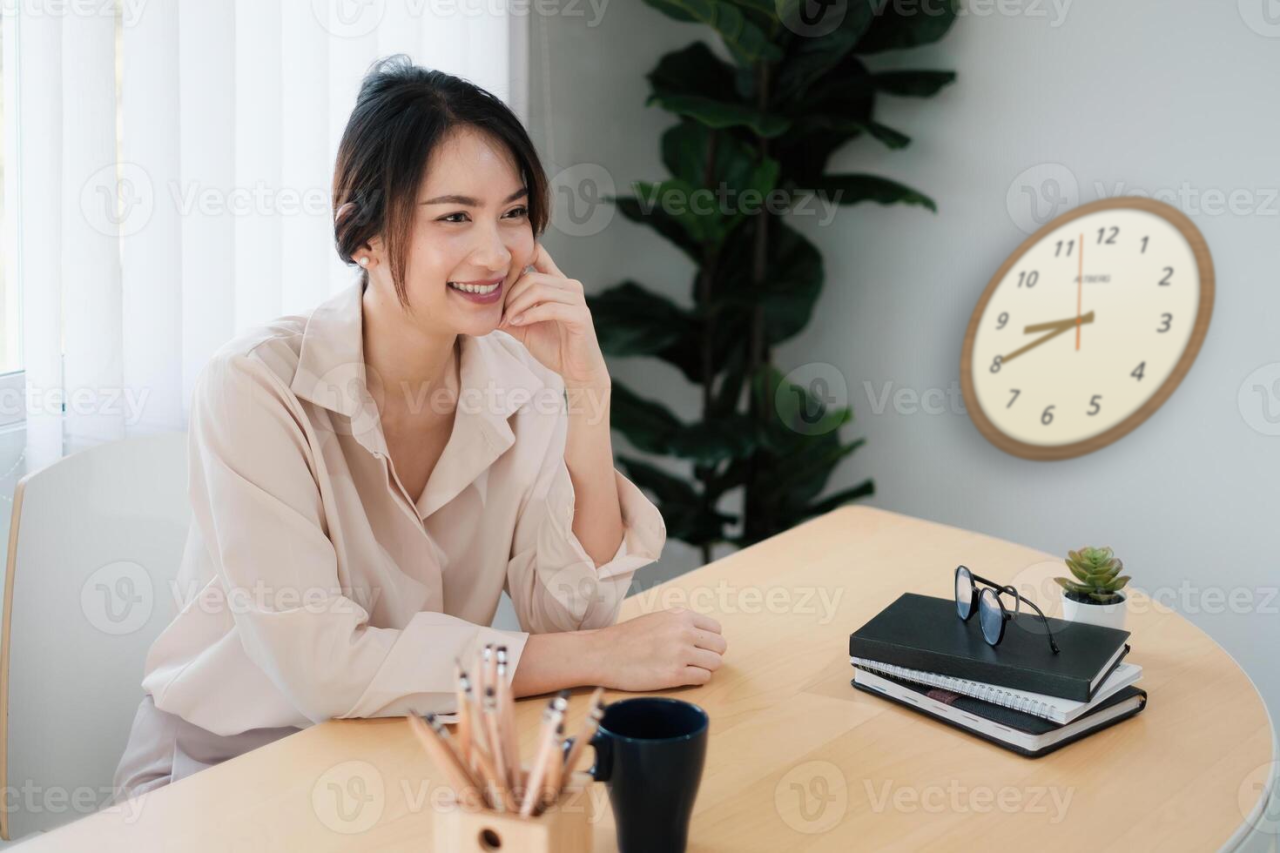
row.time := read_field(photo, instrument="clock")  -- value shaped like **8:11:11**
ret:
**8:39:57**
